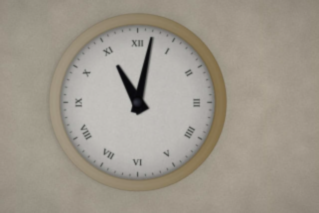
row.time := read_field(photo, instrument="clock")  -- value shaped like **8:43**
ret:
**11:02**
